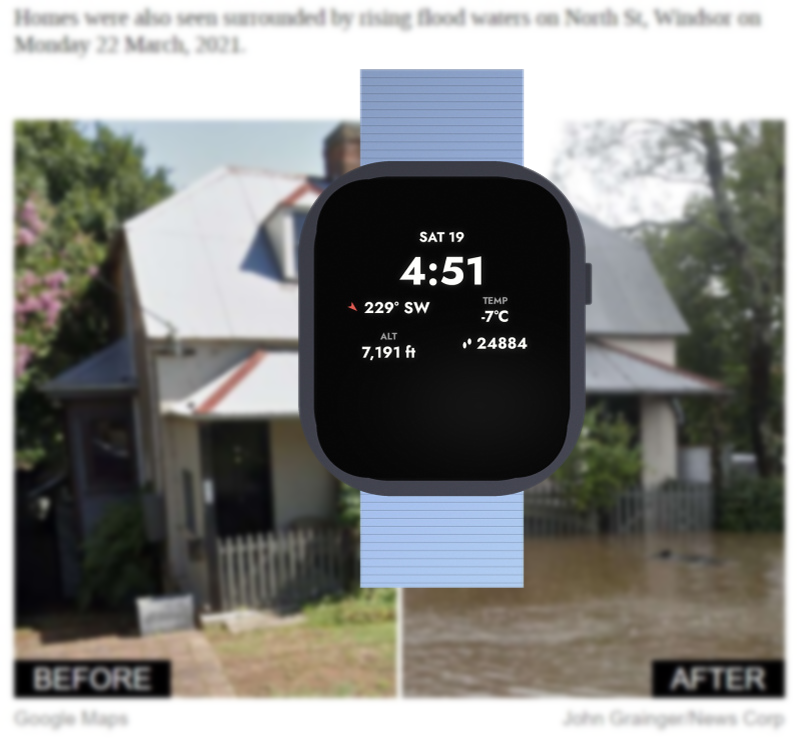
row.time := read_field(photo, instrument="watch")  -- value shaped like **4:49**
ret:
**4:51**
